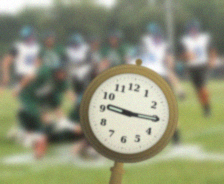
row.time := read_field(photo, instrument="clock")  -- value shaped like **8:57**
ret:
**9:15**
